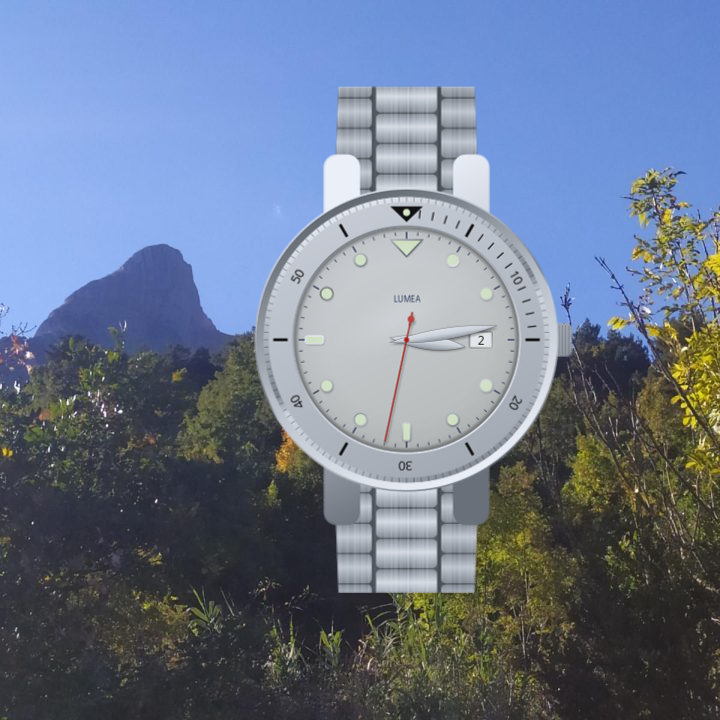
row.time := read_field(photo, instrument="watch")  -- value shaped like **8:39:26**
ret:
**3:13:32**
